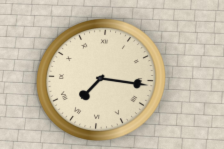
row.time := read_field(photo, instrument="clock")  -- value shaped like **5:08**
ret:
**7:16**
